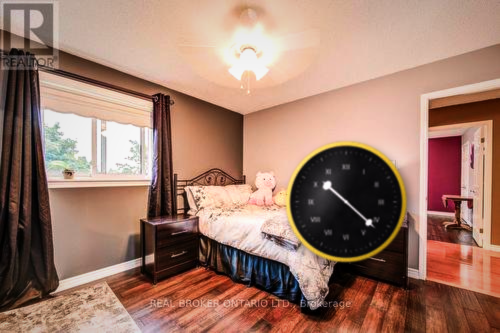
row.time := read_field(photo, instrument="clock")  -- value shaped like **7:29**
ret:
**10:22**
